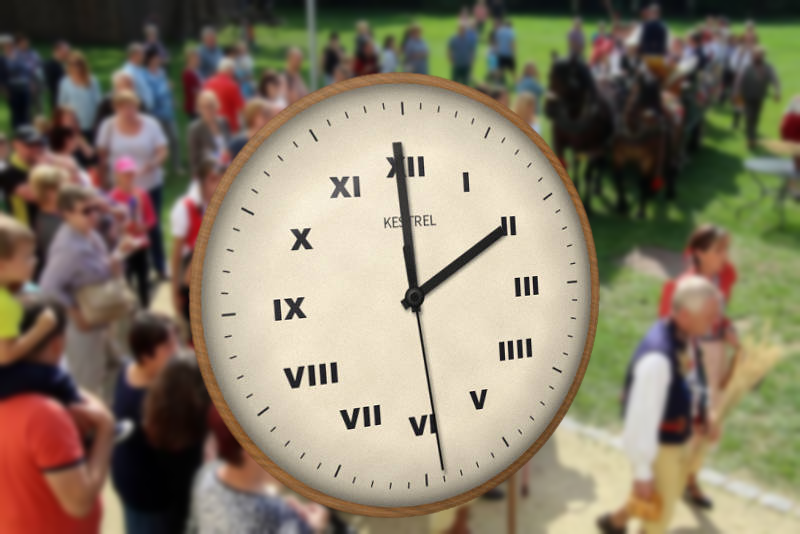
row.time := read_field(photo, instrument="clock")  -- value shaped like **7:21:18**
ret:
**1:59:29**
